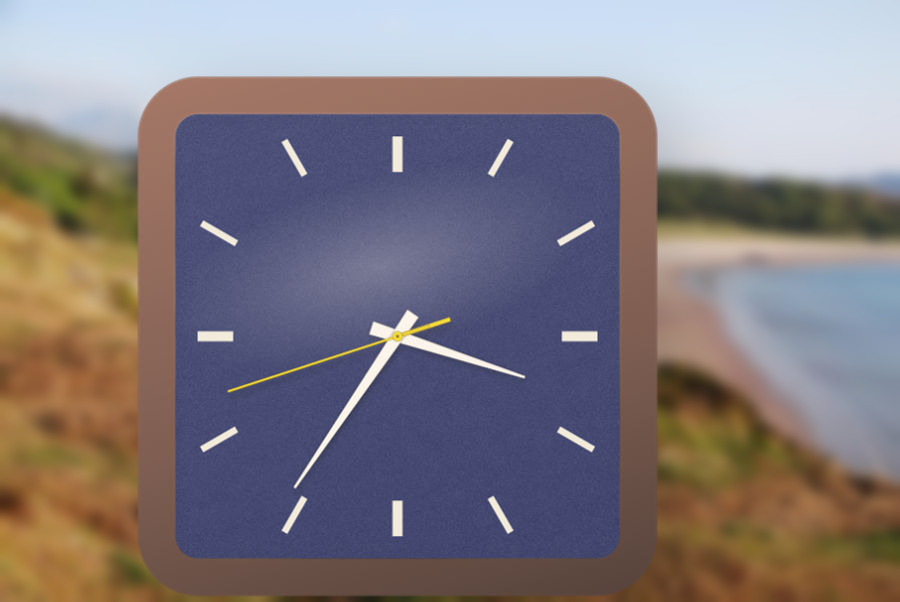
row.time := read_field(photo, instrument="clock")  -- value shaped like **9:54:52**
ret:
**3:35:42**
